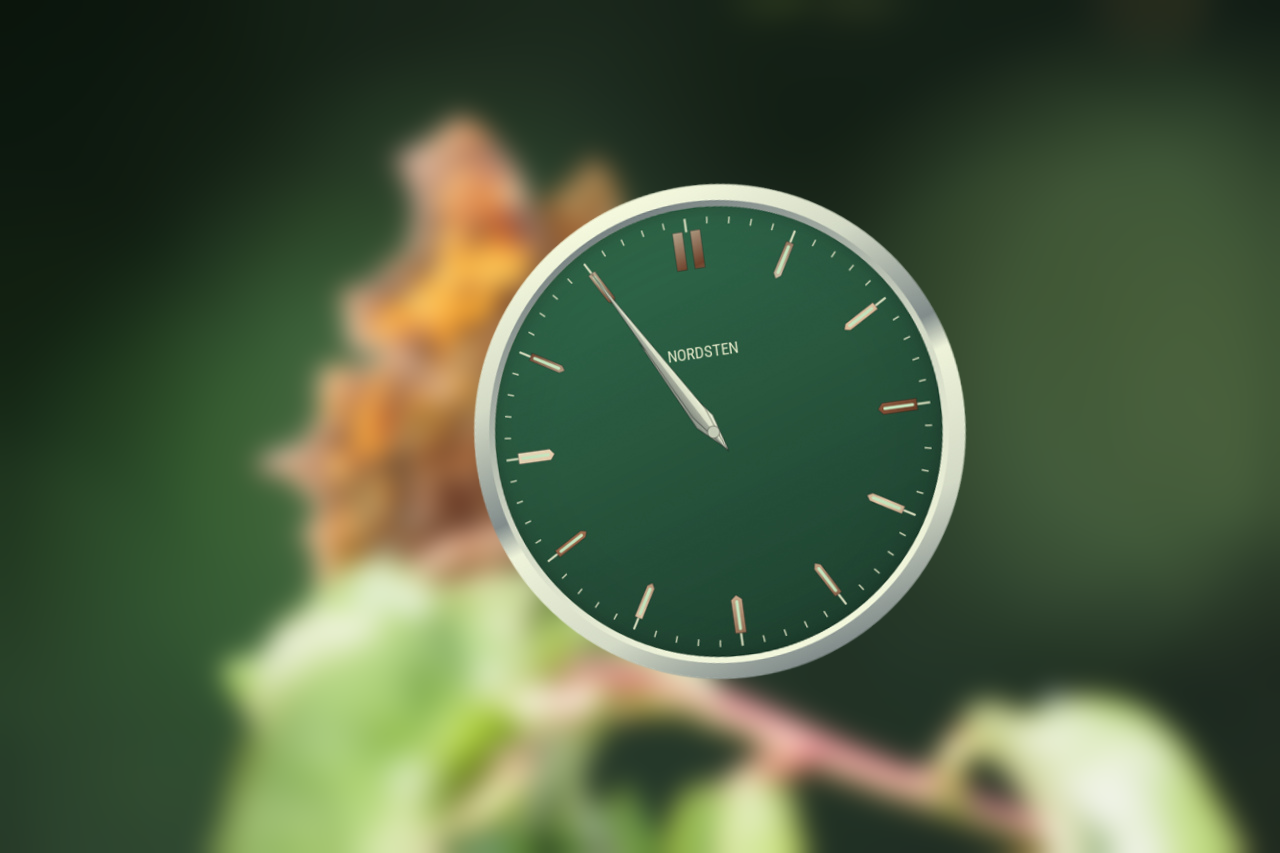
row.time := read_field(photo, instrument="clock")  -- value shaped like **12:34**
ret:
**10:55**
